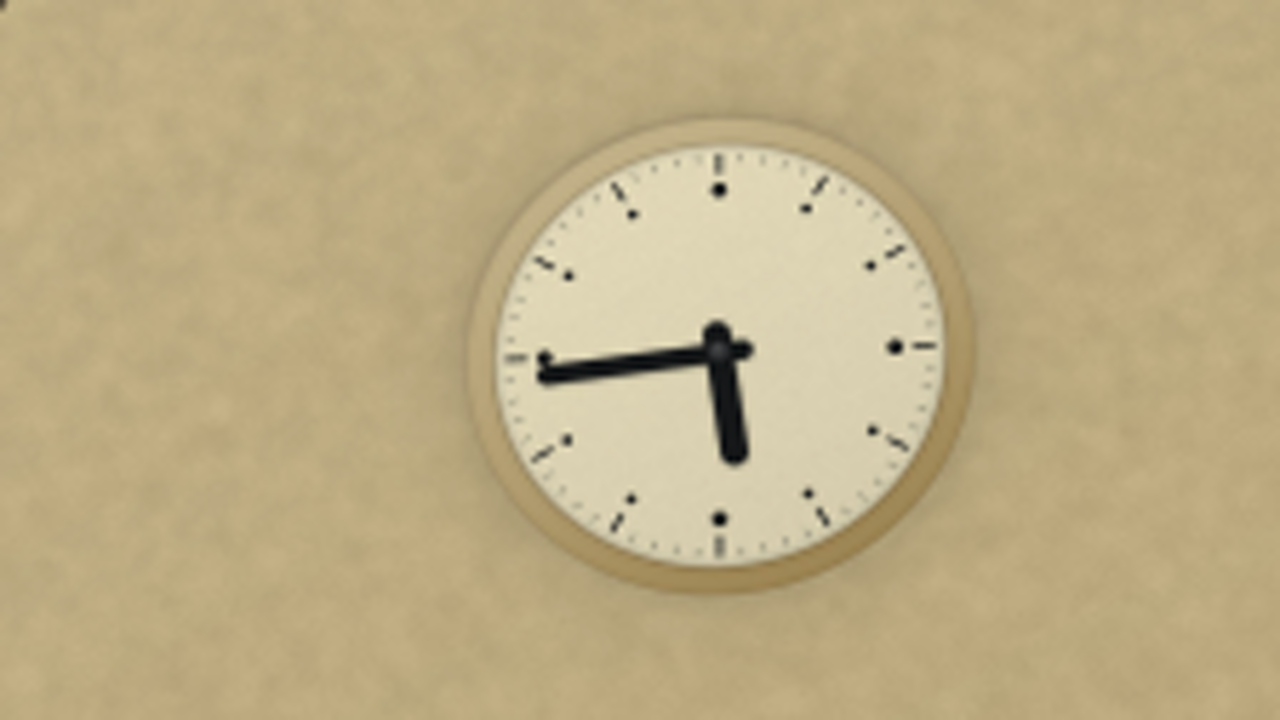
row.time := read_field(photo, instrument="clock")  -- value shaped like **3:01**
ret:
**5:44**
